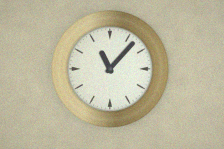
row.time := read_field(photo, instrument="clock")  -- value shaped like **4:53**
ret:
**11:07**
